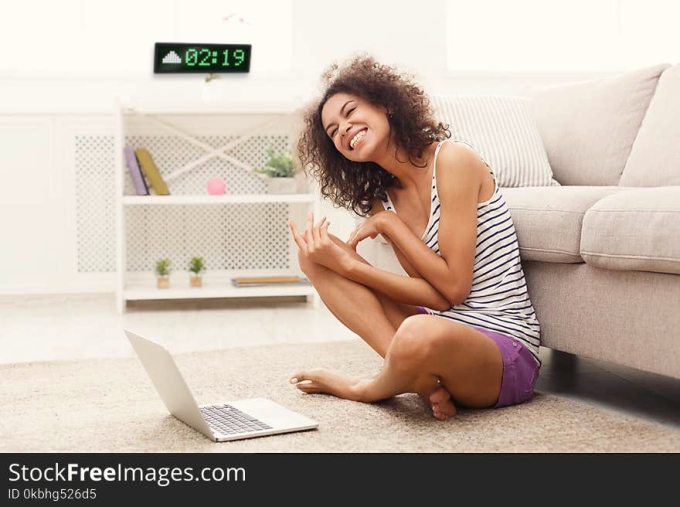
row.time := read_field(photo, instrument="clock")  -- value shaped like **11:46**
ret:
**2:19**
